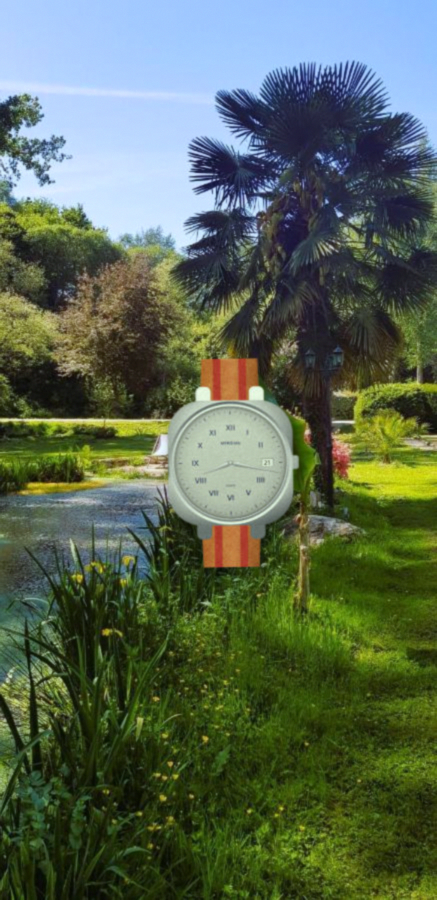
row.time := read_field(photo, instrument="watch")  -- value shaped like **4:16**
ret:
**8:17**
